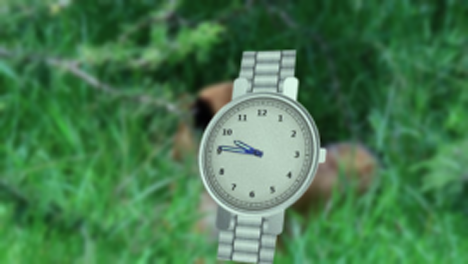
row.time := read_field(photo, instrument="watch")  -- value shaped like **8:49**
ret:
**9:46**
